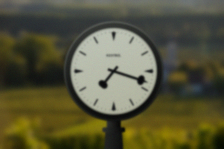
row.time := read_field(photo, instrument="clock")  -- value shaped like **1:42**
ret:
**7:18**
